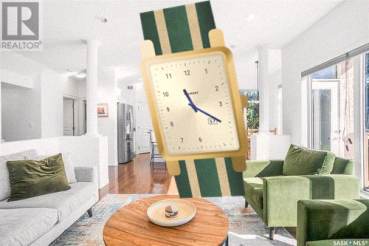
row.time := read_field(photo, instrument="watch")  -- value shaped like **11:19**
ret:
**11:21**
